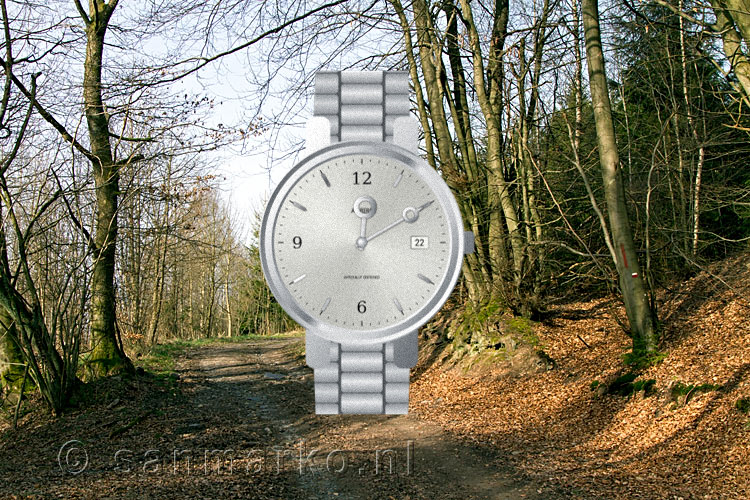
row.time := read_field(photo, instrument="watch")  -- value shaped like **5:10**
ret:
**12:10**
